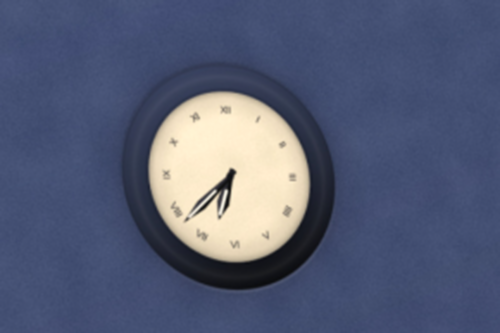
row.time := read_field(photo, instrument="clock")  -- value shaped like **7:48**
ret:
**6:38**
